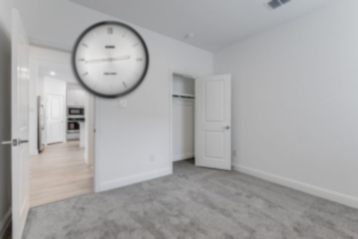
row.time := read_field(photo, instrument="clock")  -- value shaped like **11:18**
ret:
**2:44**
